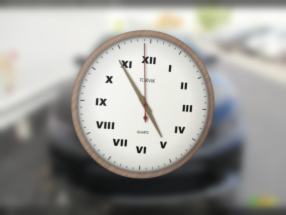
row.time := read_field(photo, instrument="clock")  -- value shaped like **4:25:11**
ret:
**4:53:59**
